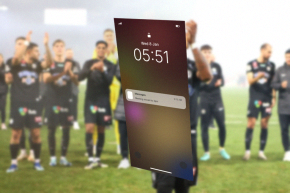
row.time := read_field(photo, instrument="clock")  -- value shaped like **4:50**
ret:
**5:51**
